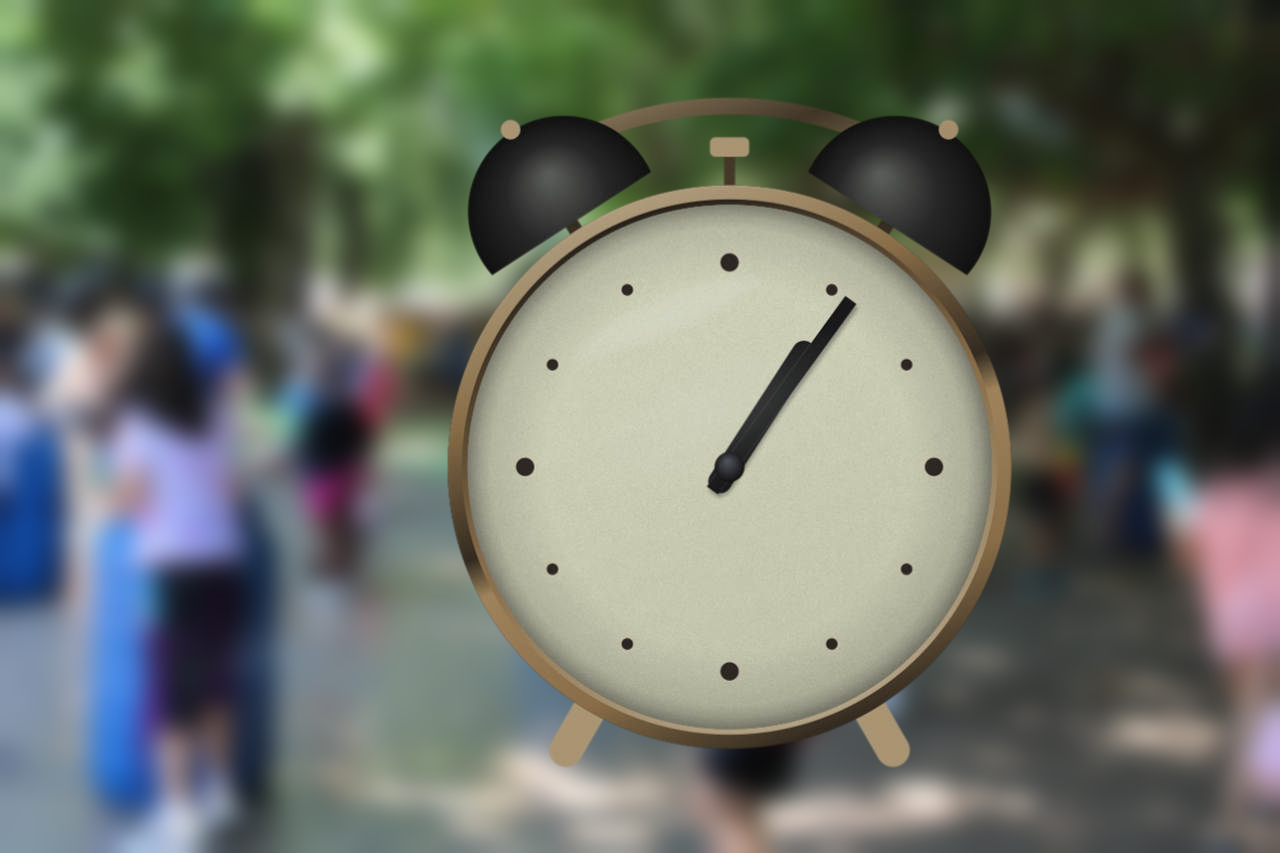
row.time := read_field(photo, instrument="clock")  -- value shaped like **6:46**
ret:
**1:06**
